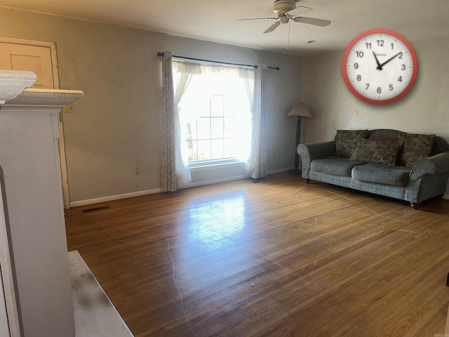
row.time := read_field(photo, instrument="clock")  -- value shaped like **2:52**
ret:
**11:09**
